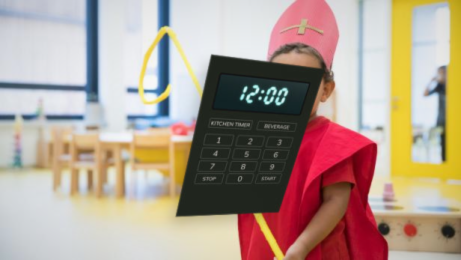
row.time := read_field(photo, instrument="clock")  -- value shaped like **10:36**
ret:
**12:00**
